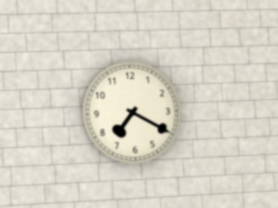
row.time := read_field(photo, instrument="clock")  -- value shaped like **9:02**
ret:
**7:20**
